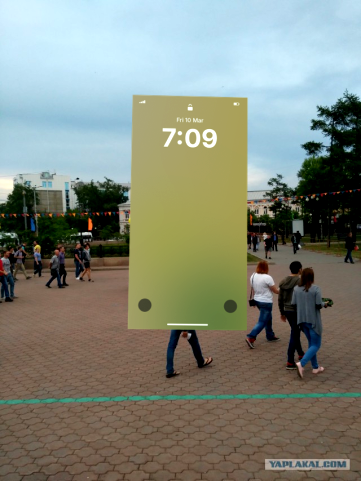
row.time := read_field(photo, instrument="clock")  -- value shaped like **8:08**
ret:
**7:09**
